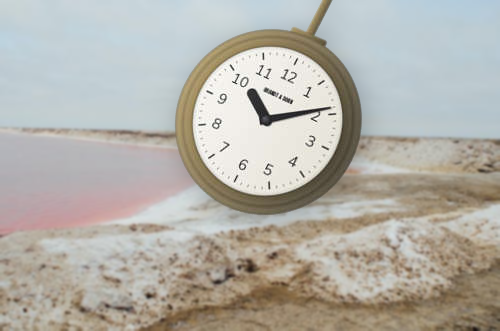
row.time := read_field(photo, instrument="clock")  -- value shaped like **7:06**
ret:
**10:09**
